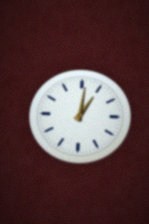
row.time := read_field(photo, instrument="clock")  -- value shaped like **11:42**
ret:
**1:01**
